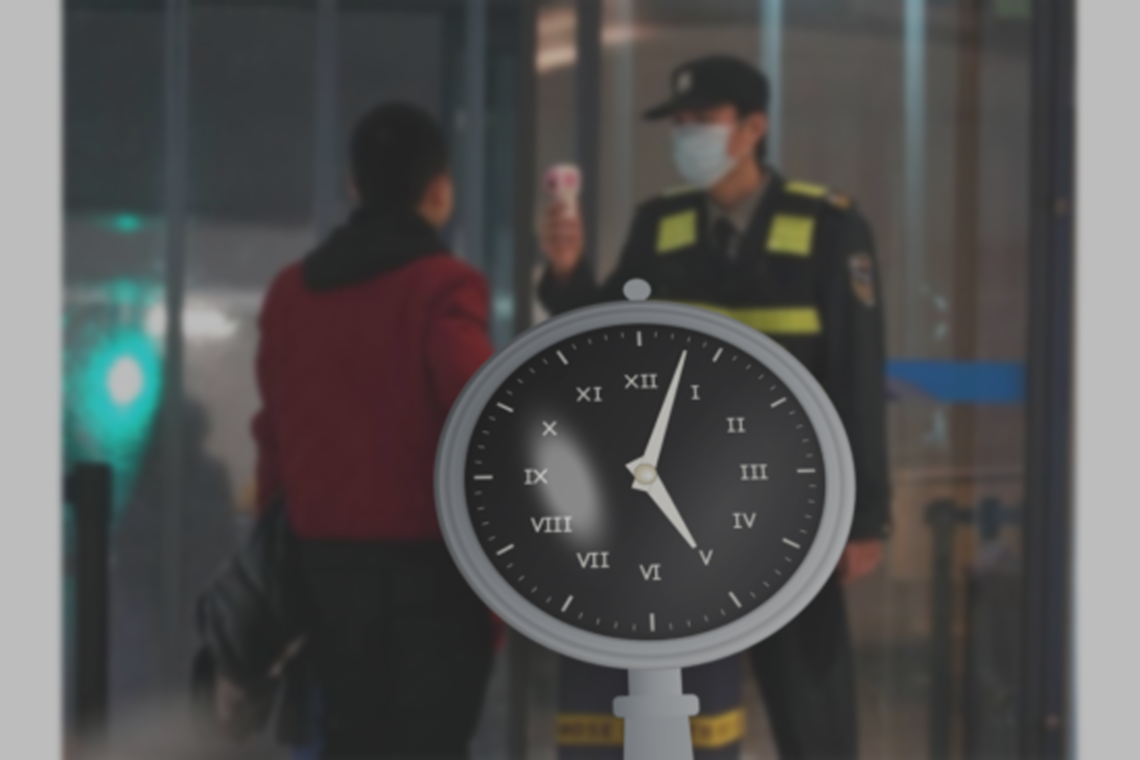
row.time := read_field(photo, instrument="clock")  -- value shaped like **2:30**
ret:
**5:03**
